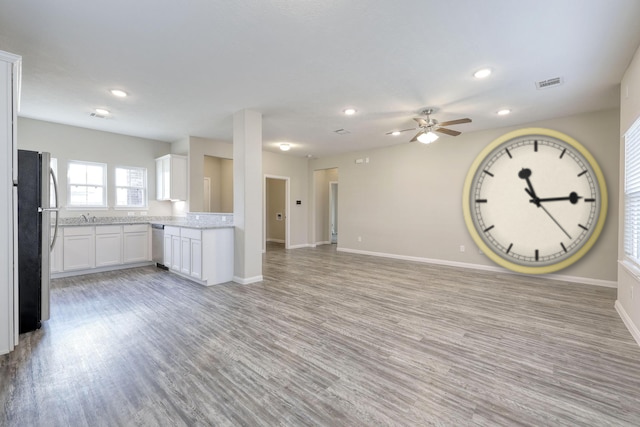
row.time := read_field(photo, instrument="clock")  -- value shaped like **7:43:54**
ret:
**11:14:23**
